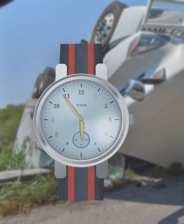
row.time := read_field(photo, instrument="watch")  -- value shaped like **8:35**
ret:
**5:54**
